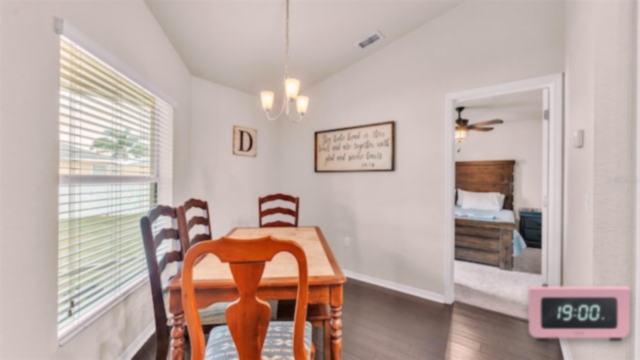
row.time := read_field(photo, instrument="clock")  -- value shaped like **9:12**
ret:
**19:00**
